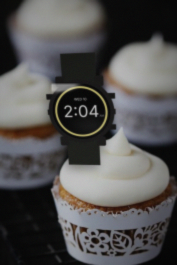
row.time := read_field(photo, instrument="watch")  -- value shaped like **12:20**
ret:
**2:04**
